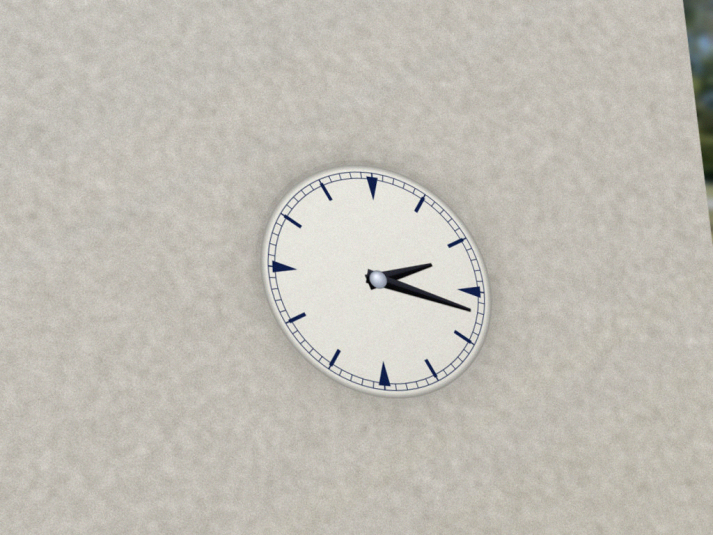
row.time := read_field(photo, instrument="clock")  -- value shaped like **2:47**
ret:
**2:17**
